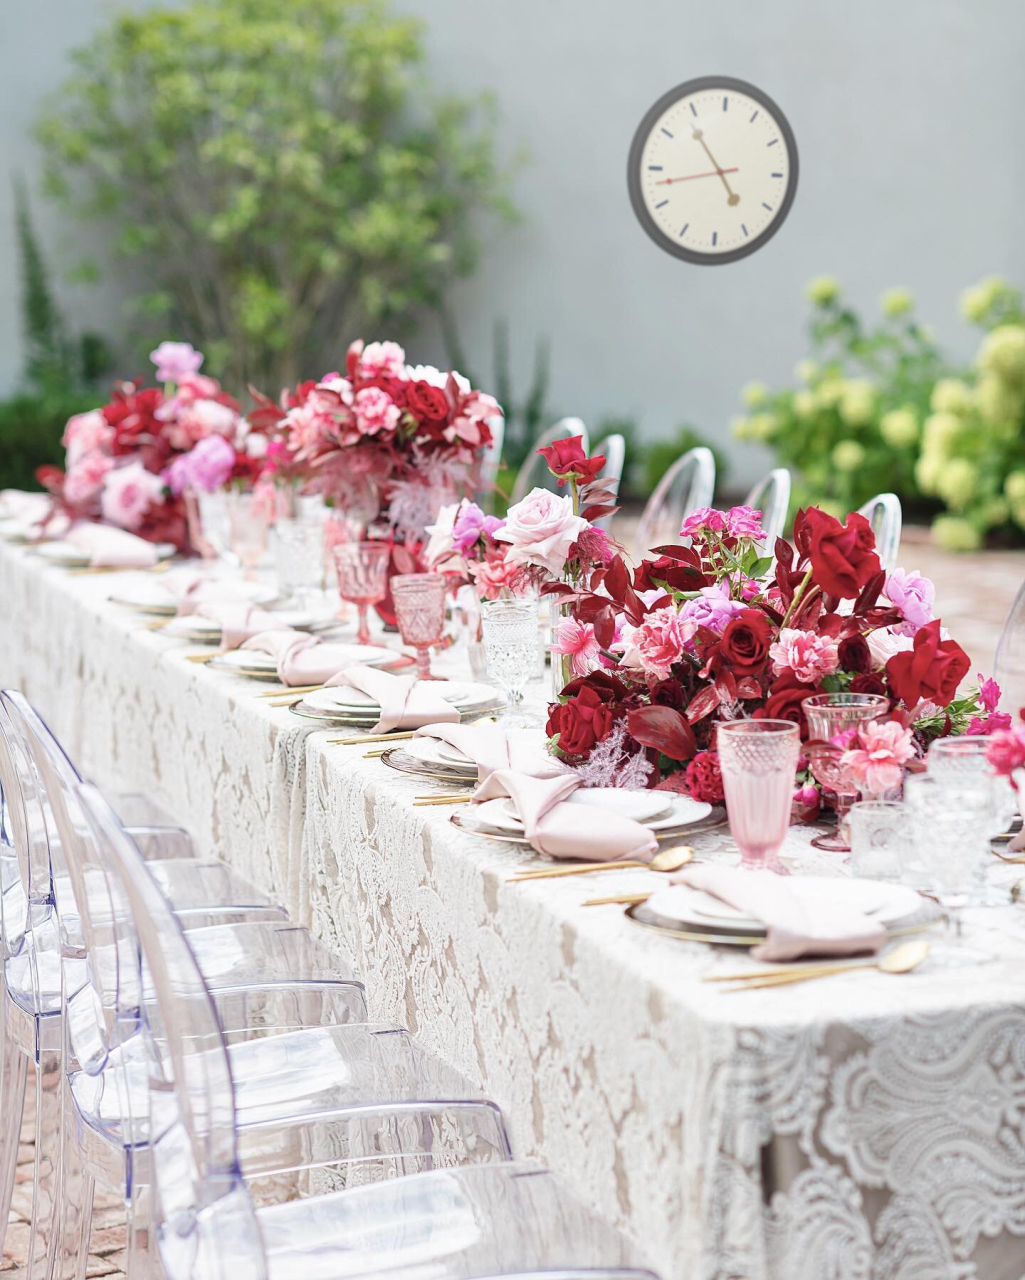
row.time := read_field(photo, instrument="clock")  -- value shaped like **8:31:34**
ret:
**4:53:43**
